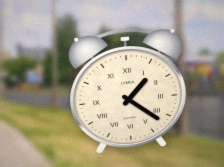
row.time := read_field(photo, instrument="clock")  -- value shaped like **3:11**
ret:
**1:22**
